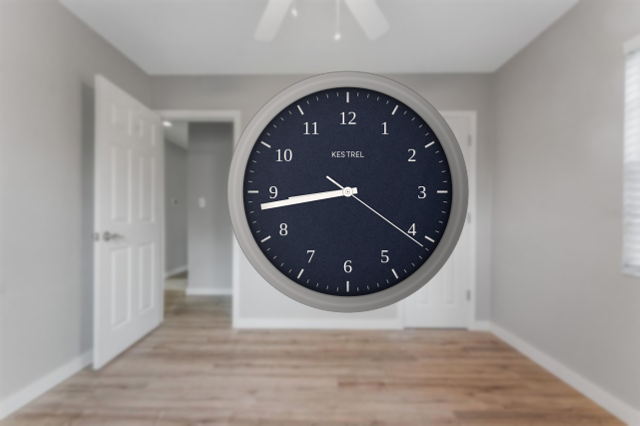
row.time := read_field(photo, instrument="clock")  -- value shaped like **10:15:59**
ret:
**8:43:21**
